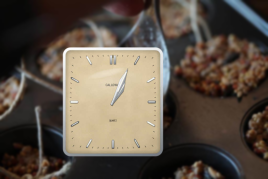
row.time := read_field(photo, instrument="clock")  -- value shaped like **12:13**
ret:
**1:04**
